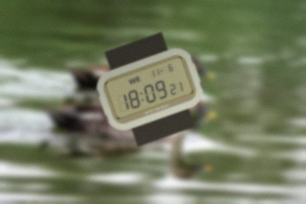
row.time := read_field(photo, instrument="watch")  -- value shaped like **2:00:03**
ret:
**18:09:21**
